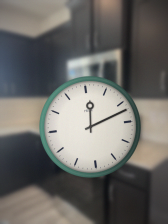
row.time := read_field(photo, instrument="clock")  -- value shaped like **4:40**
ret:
**12:12**
